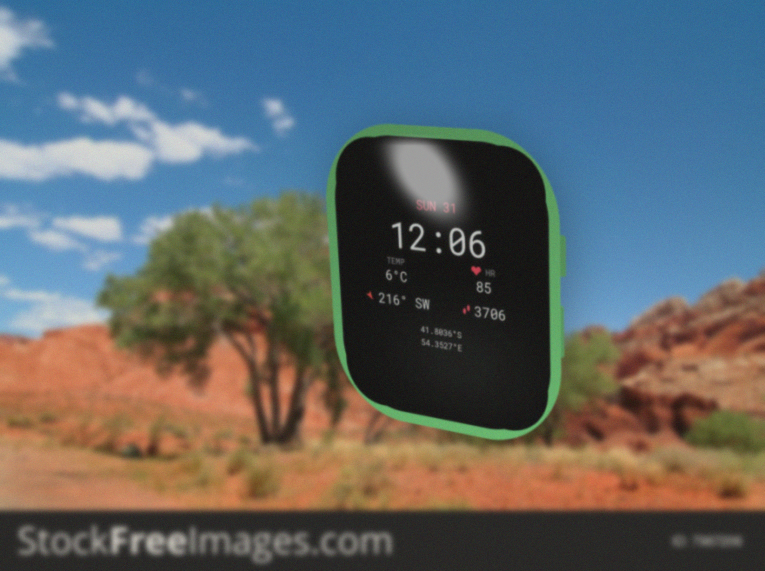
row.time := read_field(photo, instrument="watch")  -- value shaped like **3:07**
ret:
**12:06**
